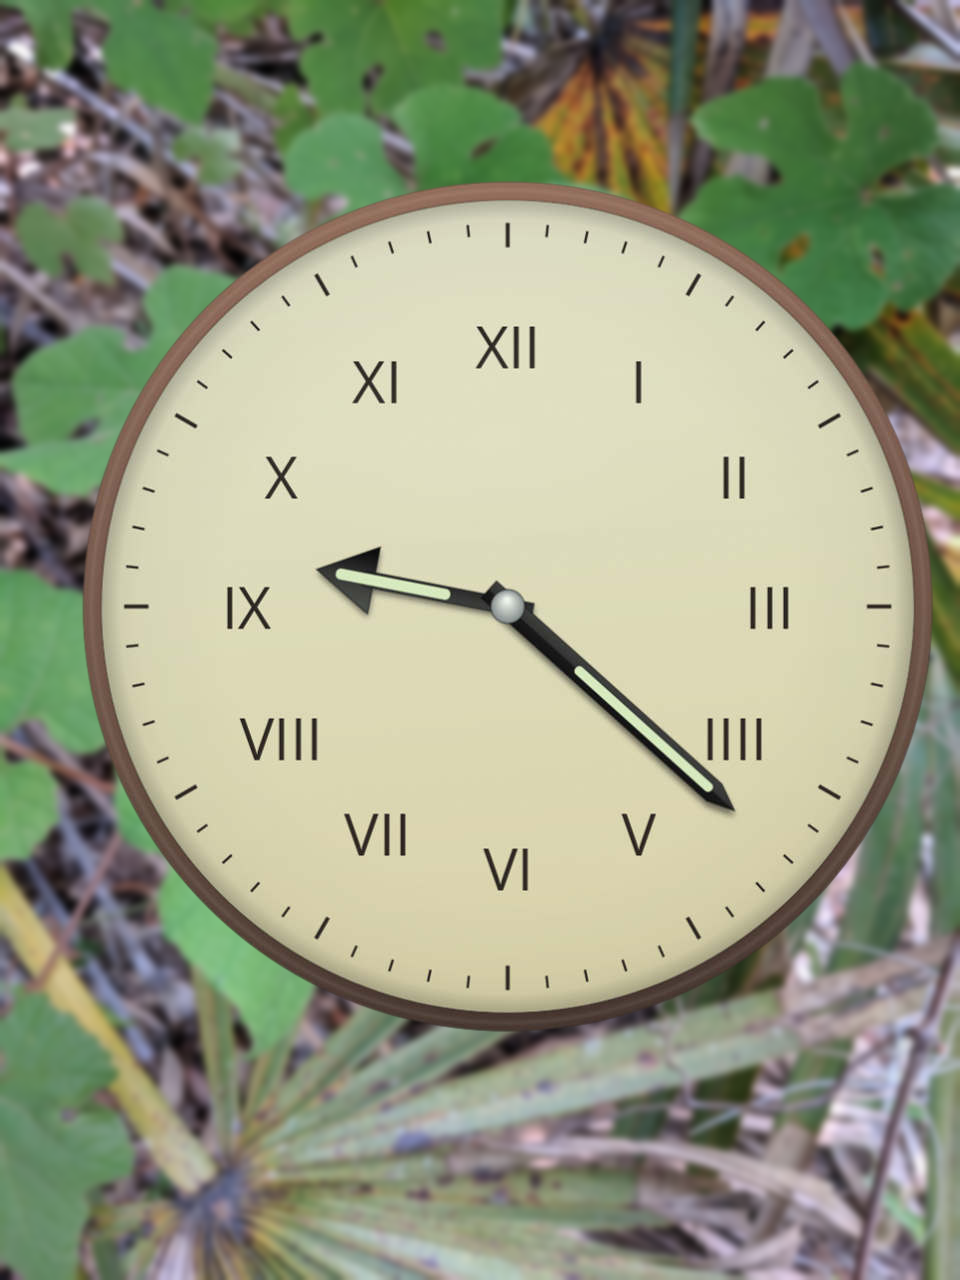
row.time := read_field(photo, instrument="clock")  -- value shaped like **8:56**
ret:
**9:22**
